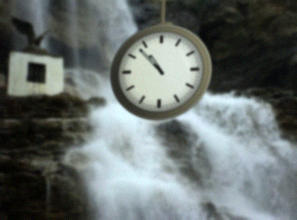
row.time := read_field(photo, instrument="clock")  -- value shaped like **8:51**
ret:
**10:53**
